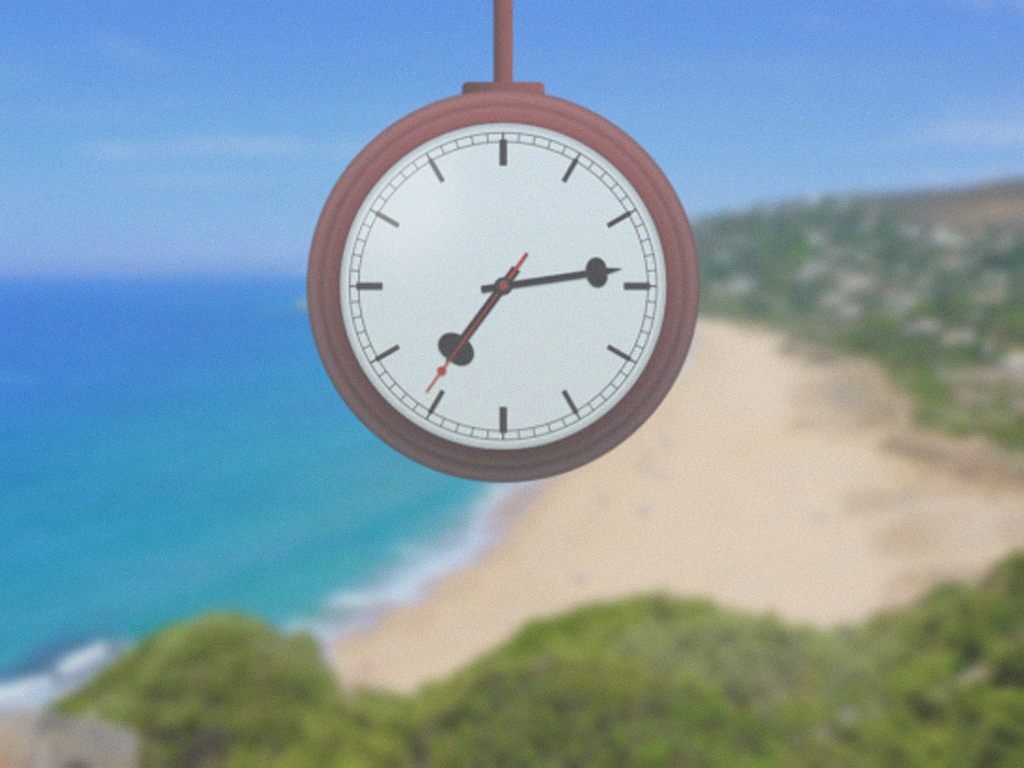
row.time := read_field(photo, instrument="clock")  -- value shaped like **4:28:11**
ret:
**7:13:36**
